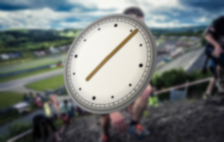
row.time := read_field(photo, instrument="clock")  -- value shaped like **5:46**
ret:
**7:06**
